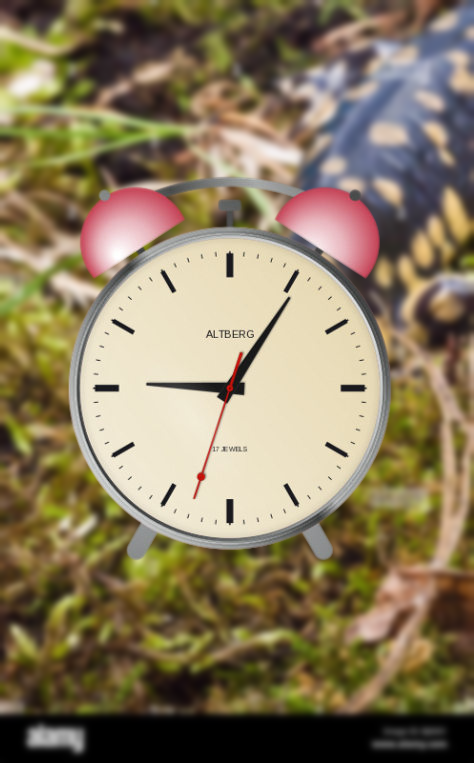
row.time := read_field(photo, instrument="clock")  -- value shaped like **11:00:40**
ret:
**9:05:33**
